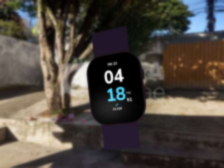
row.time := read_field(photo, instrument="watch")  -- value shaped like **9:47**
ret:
**4:18**
